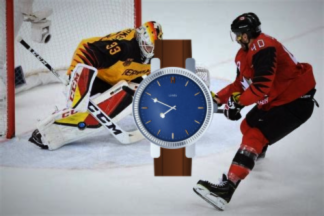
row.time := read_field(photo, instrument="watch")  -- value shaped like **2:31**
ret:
**7:49**
